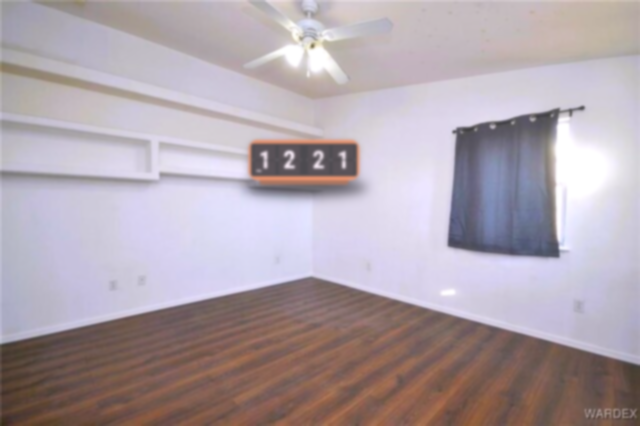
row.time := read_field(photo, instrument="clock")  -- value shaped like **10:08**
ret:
**12:21**
